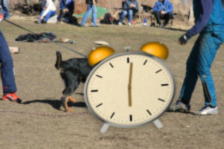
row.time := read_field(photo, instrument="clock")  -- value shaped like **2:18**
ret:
**6:01**
